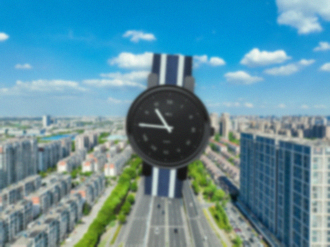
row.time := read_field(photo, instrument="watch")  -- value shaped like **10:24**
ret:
**10:45**
